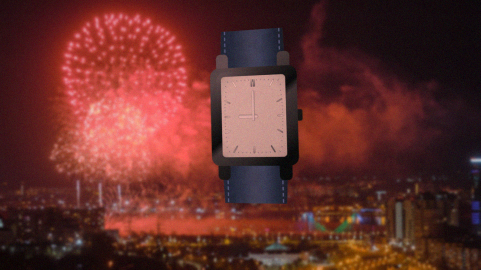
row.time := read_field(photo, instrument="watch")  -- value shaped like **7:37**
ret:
**9:00**
